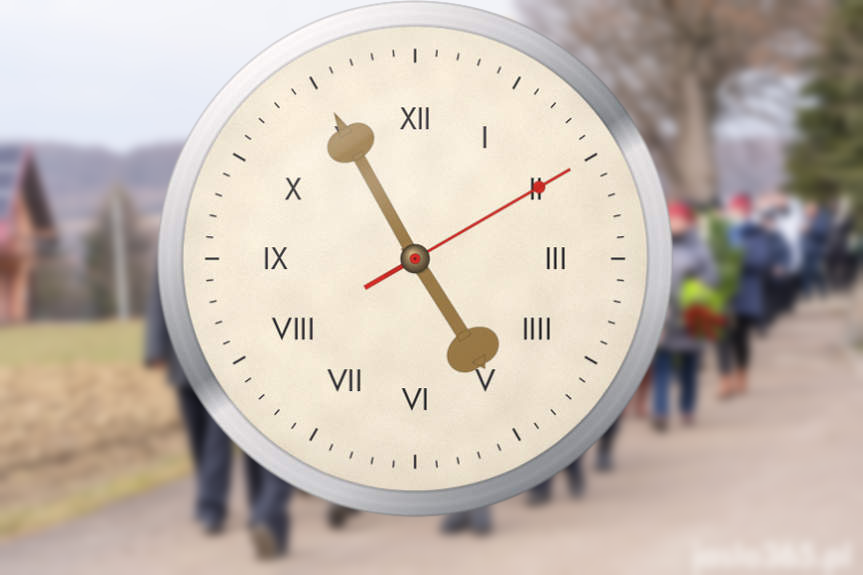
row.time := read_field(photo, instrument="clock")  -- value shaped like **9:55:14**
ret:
**4:55:10**
